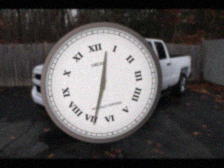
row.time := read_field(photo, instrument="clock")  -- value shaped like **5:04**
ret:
**12:34**
